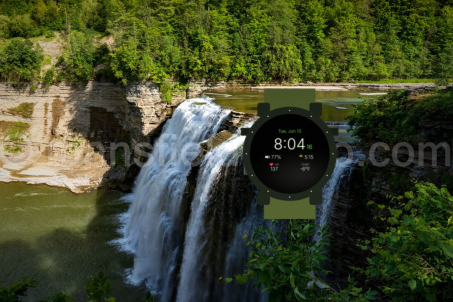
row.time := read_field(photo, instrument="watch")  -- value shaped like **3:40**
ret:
**8:04**
